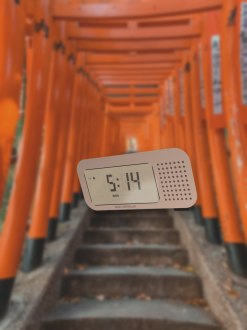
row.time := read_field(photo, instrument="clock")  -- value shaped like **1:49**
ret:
**5:14**
